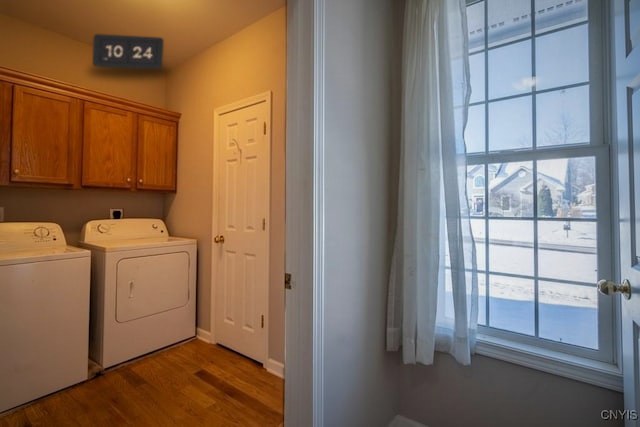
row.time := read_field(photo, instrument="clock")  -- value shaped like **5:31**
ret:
**10:24**
